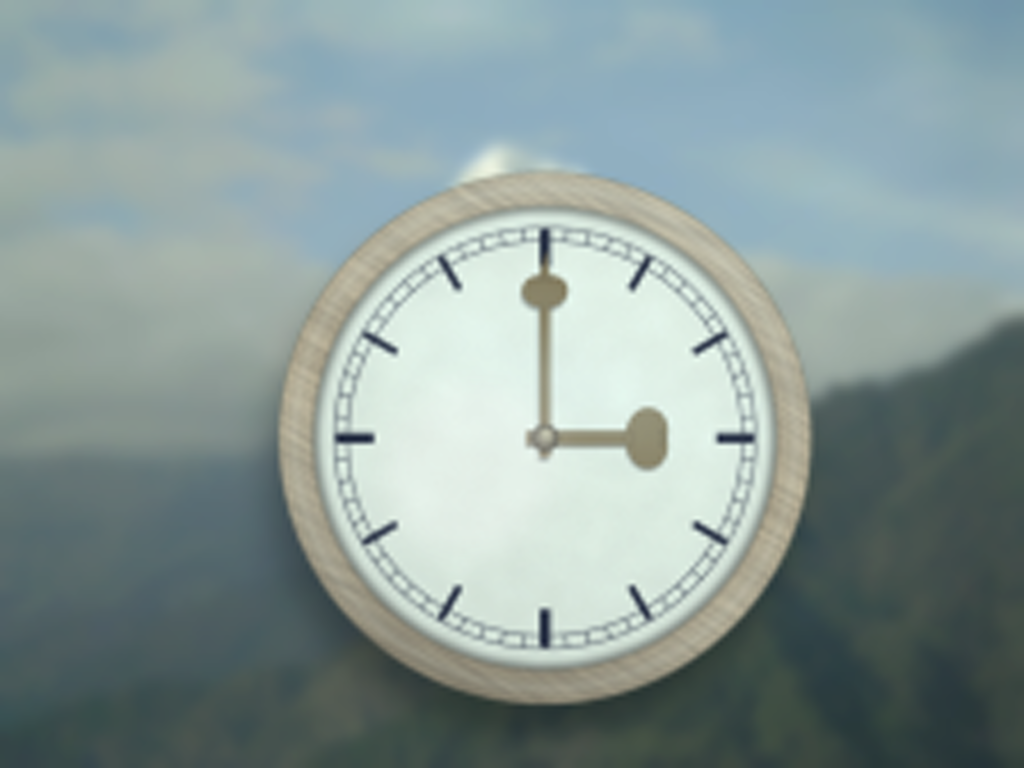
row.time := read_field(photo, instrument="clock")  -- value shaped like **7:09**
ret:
**3:00**
